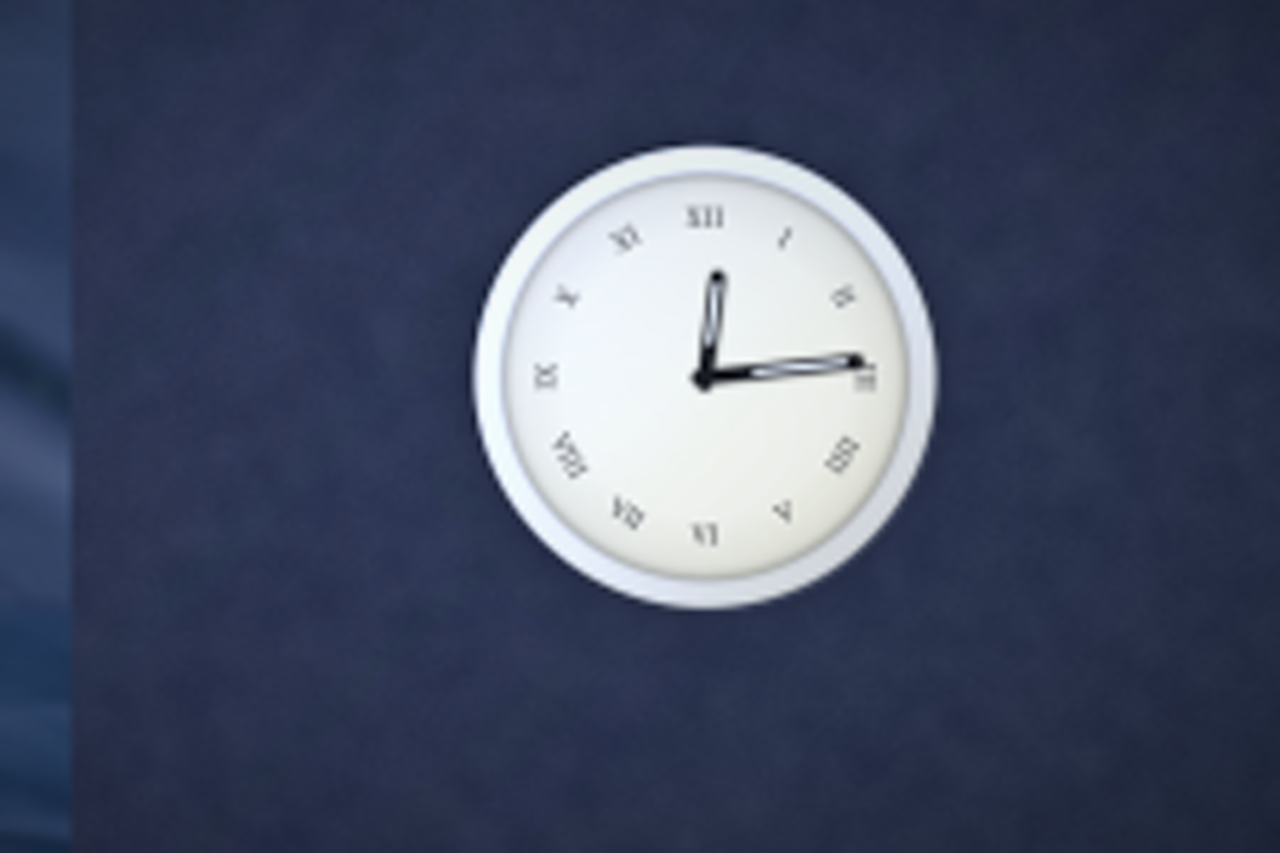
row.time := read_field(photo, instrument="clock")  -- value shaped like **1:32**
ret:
**12:14**
